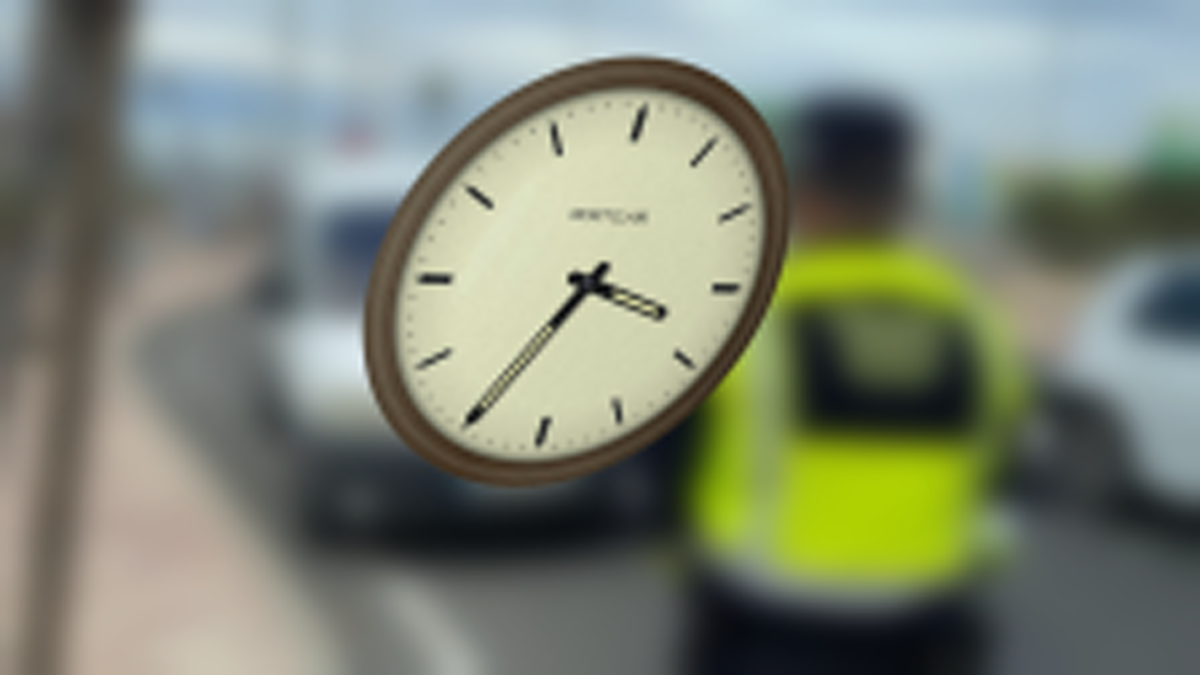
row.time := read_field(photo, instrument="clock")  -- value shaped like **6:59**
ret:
**3:35**
